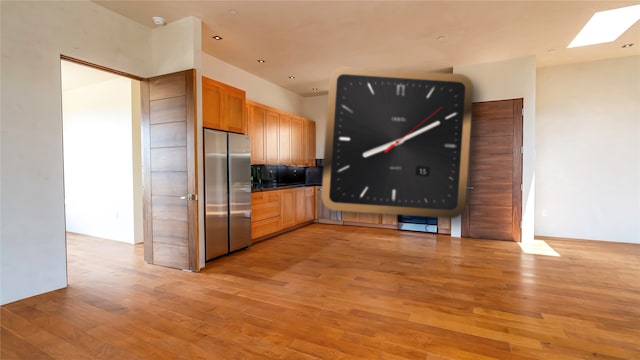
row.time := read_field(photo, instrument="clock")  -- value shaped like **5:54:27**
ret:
**8:10:08**
